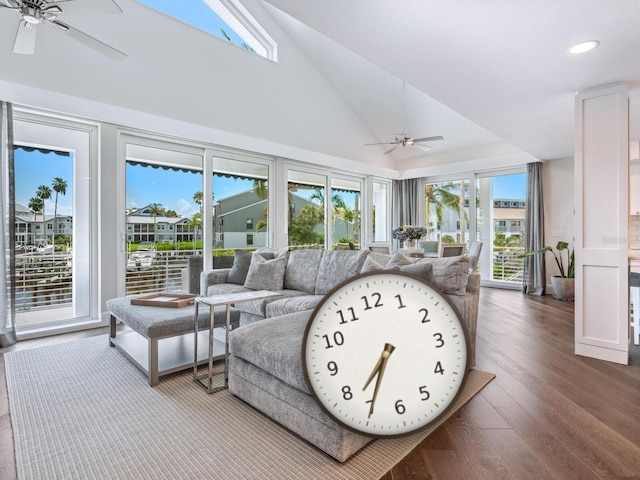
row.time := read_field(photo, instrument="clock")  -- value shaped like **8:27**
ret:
**7:35**
